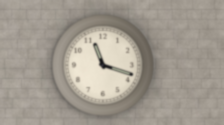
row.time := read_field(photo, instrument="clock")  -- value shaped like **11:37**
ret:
**11:18**
